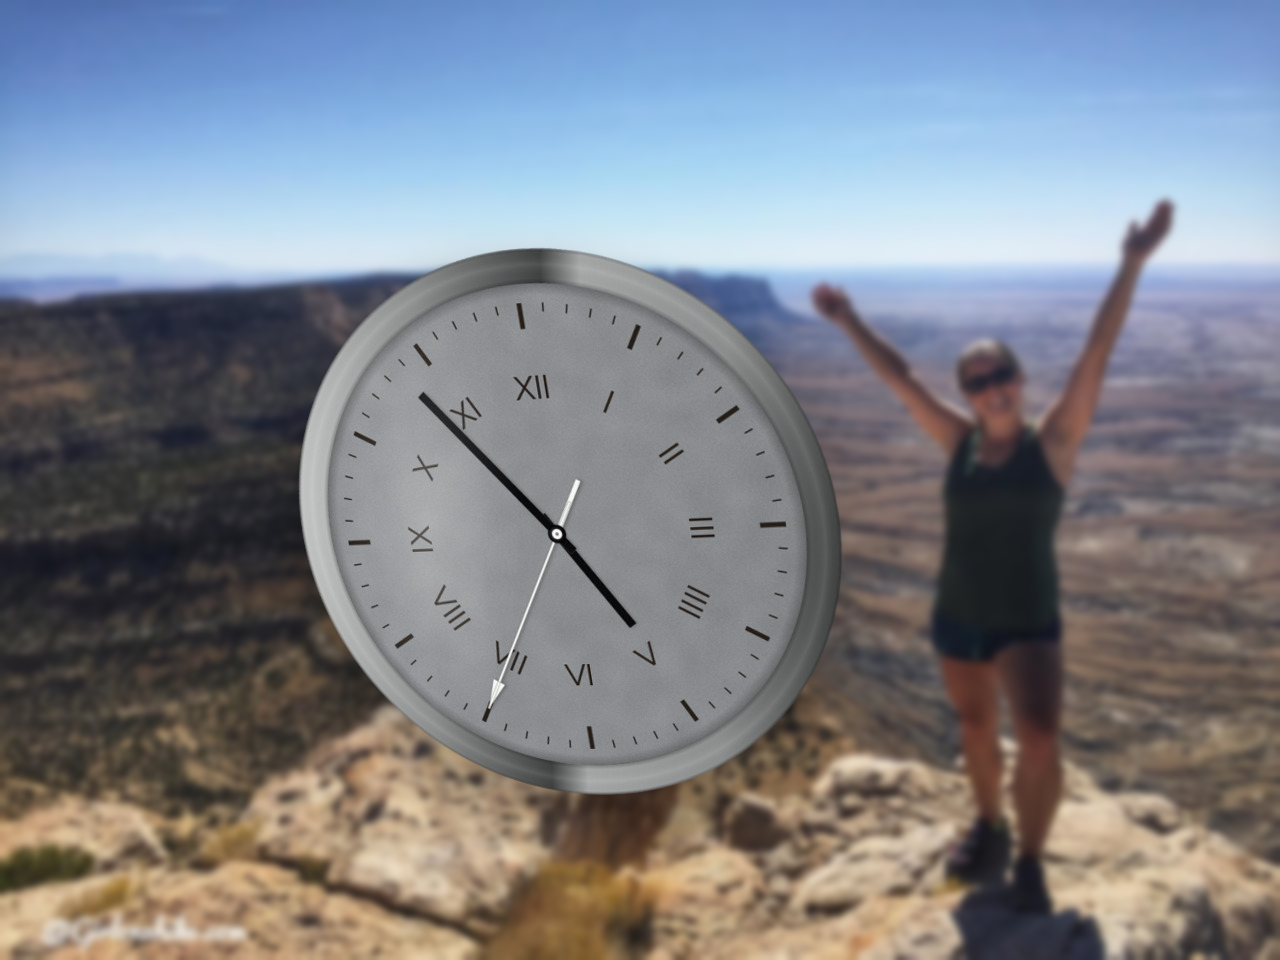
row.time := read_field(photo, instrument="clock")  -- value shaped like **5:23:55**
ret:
**4:53:35**
